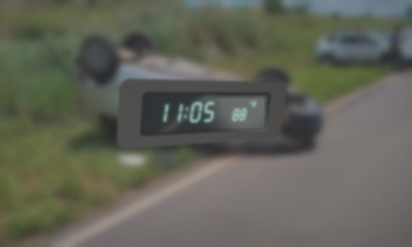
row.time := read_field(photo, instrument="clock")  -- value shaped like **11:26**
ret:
**11:05**
